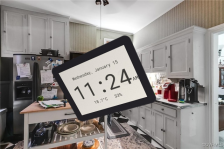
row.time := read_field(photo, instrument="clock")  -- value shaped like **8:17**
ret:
**11:24**
